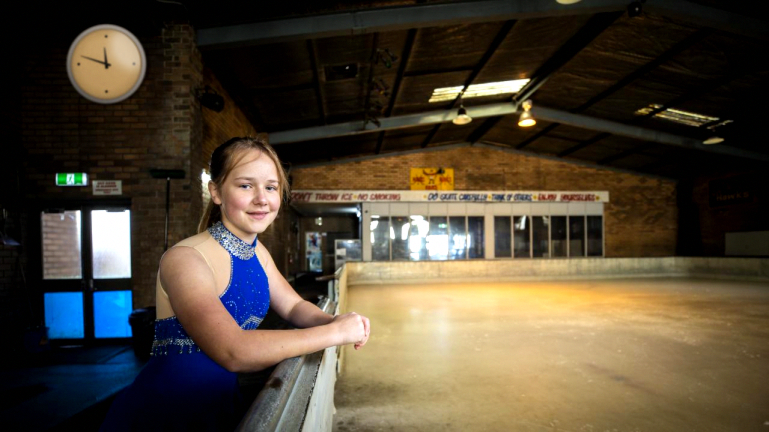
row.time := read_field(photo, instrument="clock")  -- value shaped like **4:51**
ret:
**11:48**
